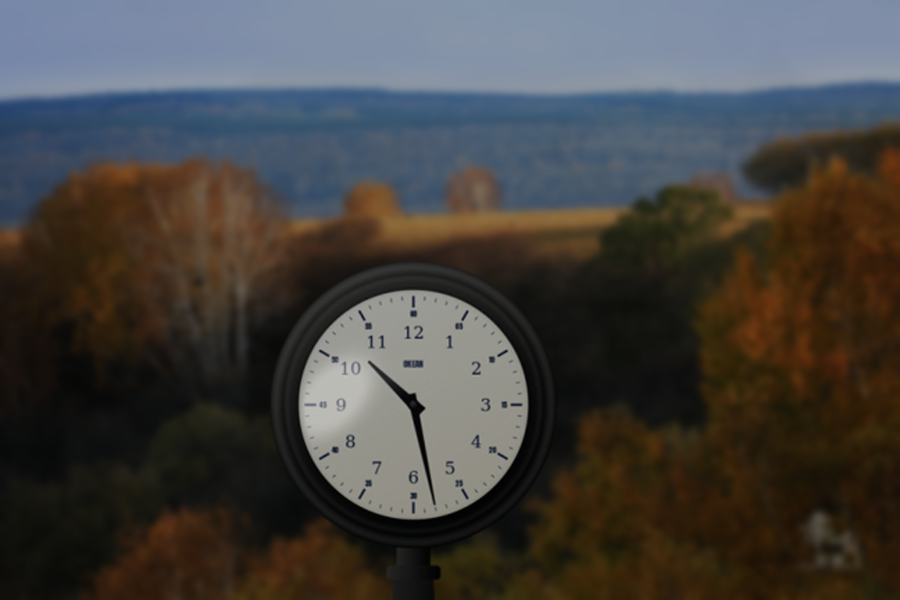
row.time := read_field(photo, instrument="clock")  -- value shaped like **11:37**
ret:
**10:28**
